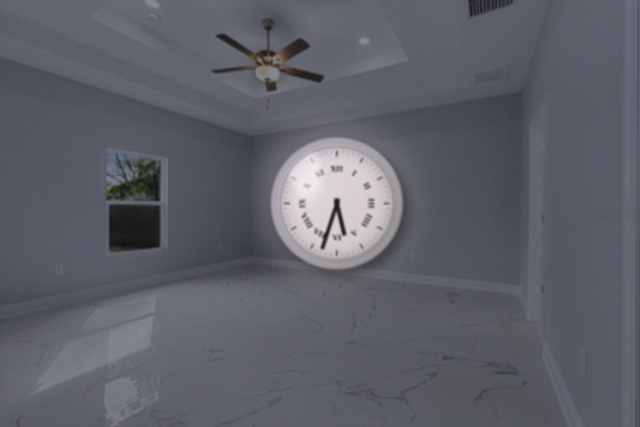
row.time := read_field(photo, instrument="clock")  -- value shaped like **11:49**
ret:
**5:33**
